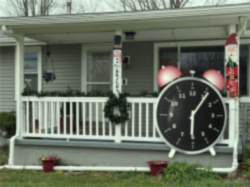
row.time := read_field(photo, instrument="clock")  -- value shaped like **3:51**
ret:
**6:06**
